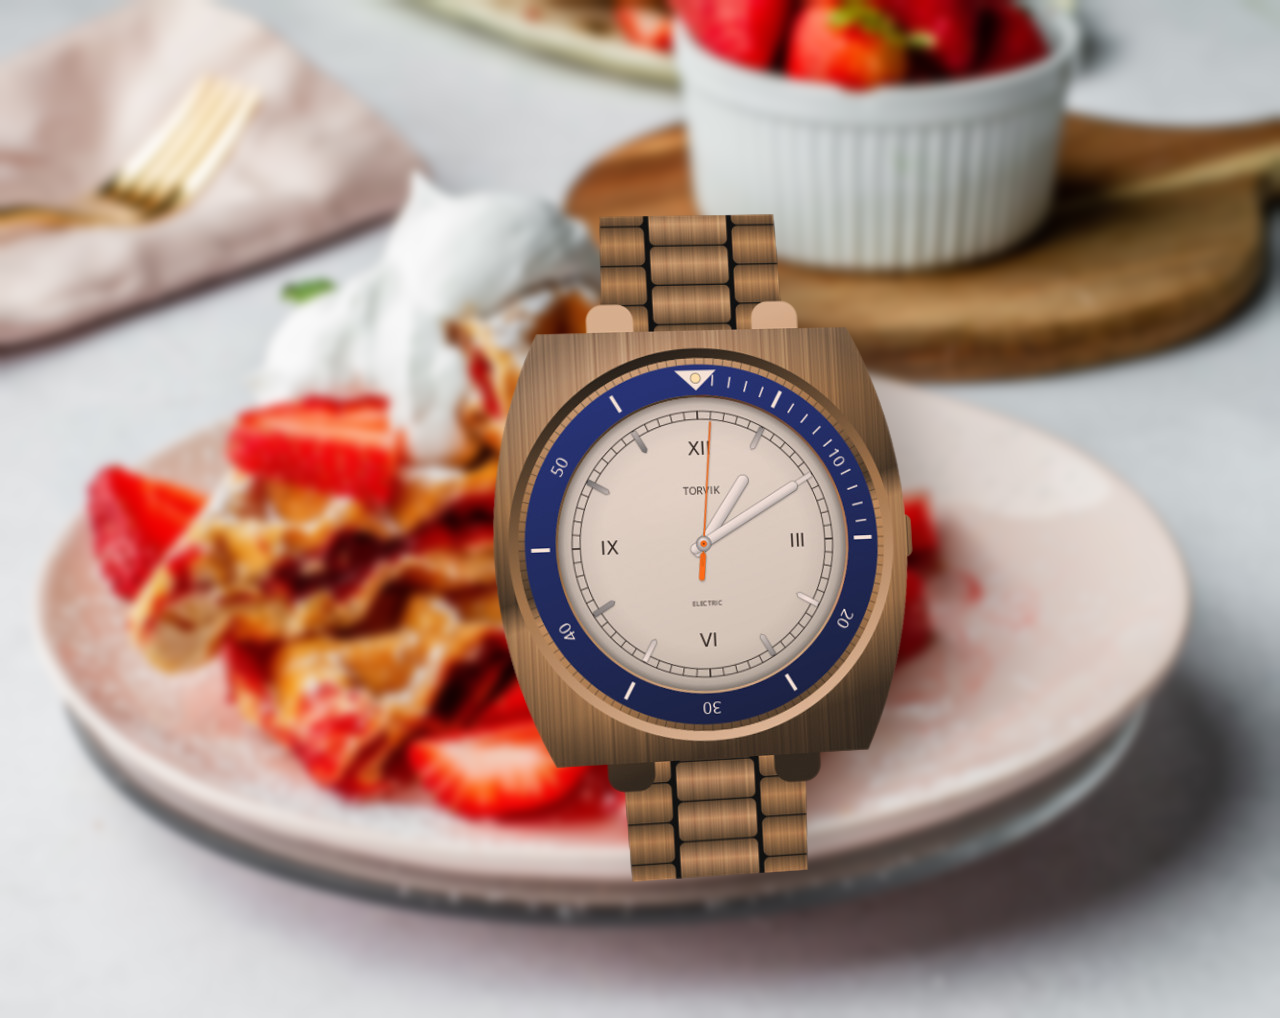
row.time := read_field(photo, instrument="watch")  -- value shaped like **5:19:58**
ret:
**1:10:01**
